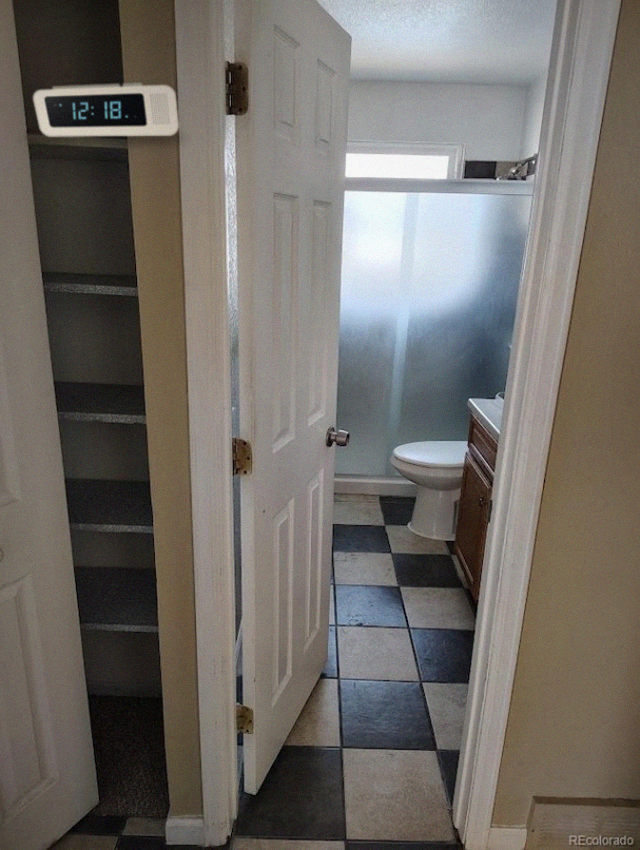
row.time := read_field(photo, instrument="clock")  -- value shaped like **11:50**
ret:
**12:18**
